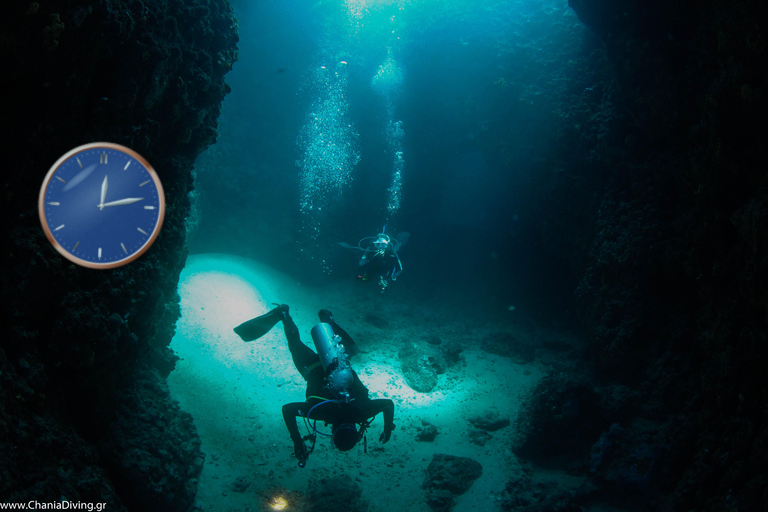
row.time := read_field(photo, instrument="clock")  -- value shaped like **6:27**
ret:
**12:13**
